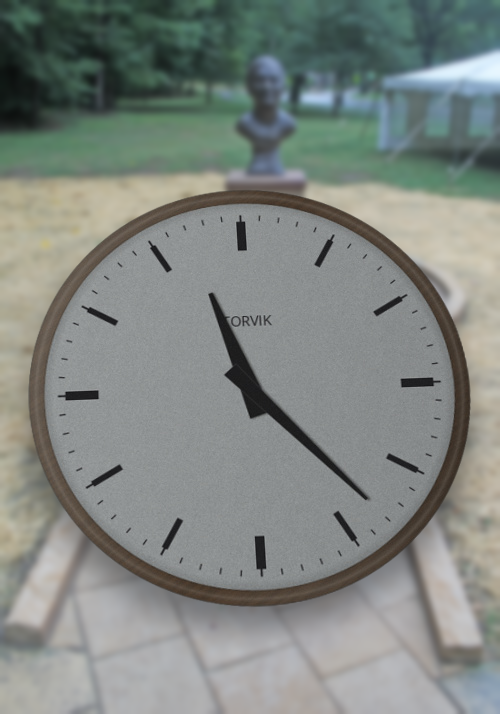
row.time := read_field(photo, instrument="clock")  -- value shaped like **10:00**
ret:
**11:23**
